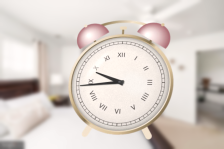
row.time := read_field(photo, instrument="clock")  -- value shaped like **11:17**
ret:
**9:44**
